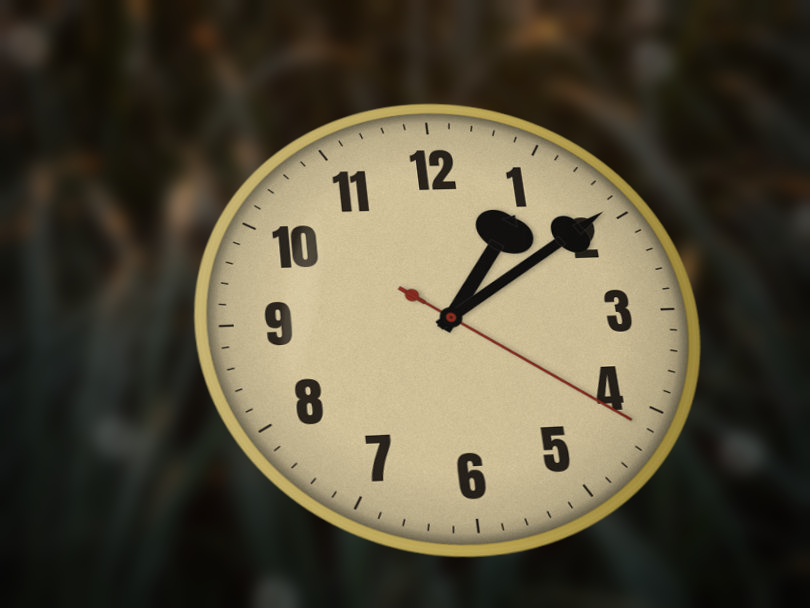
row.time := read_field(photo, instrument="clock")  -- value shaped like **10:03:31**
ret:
**1:09:21**
